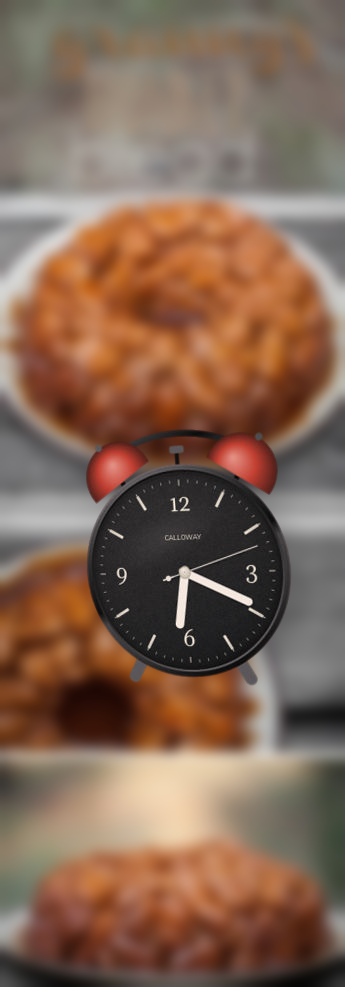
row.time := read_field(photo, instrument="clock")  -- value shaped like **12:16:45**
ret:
**6:19:12**
